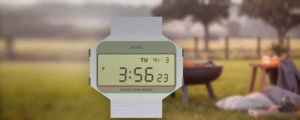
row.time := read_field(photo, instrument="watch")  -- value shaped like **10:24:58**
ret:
**3:56:23**
